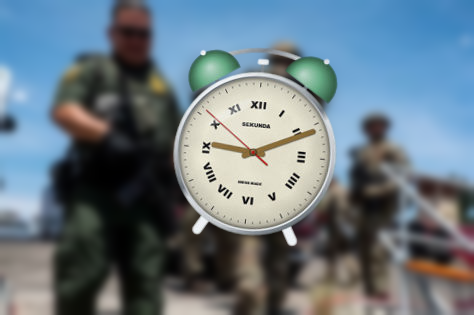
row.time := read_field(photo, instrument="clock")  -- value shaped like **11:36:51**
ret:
**9:10:51**
